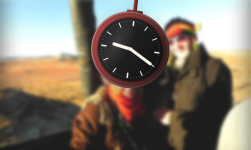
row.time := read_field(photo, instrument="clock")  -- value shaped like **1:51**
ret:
**9:20**
